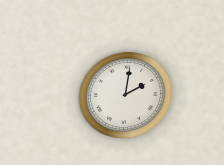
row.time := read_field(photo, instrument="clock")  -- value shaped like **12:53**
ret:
**2:01**
